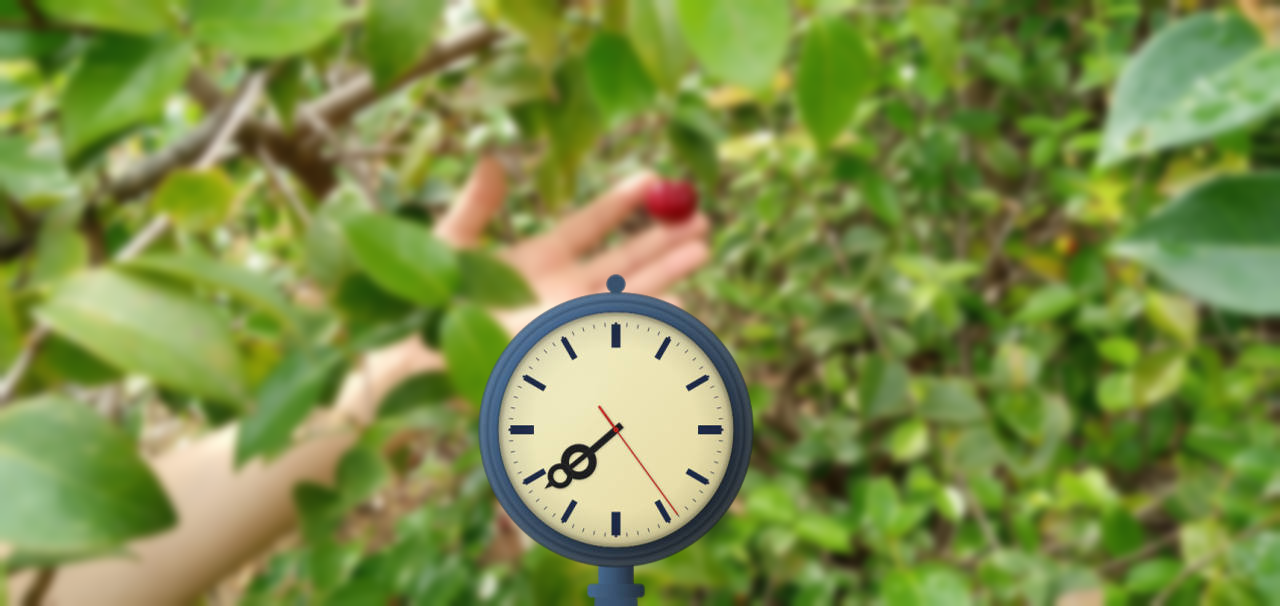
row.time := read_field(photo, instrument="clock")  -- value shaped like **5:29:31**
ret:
**7:38:24**
